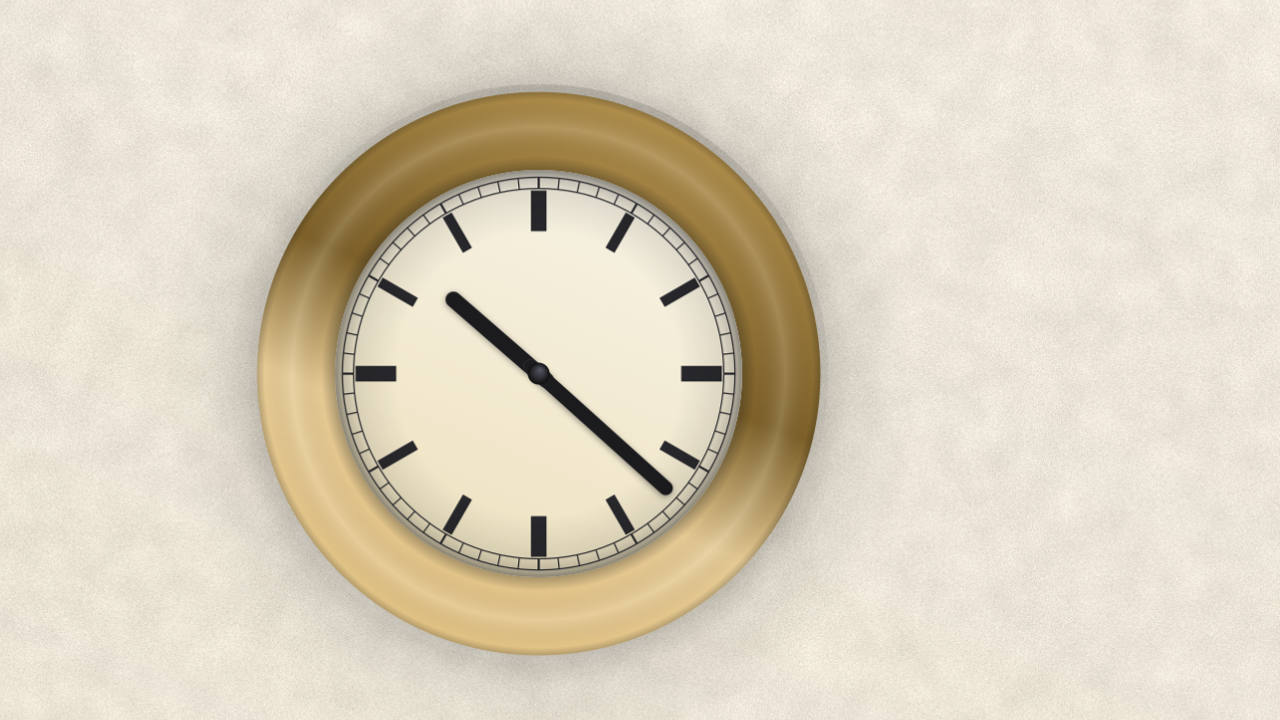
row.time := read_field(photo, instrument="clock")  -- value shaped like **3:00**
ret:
**10:22**
